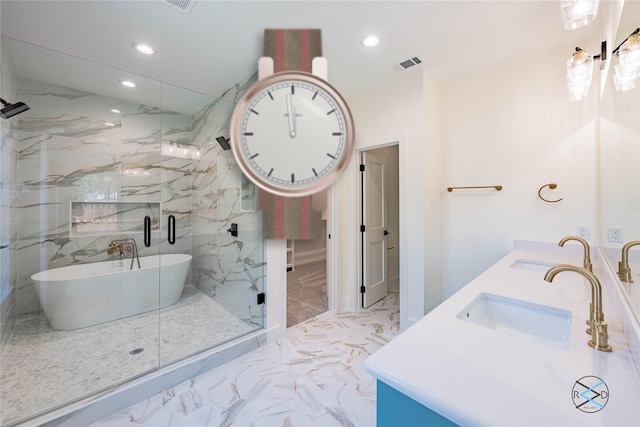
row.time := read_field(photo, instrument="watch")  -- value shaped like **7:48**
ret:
**11:59**
